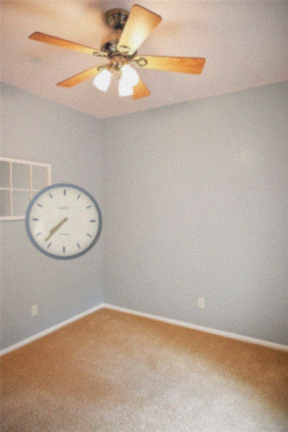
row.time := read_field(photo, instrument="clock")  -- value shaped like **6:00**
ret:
**7:37**
